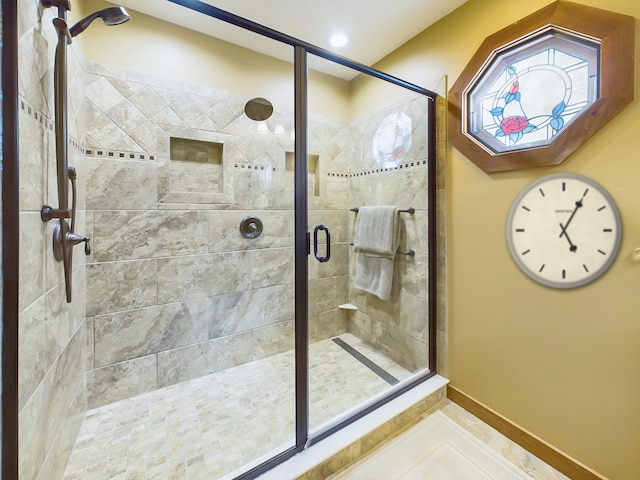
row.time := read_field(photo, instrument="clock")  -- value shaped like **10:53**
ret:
**5:05**
